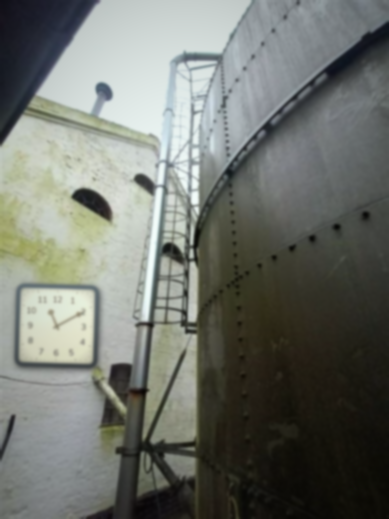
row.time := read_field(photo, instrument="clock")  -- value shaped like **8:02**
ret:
**11:10**
